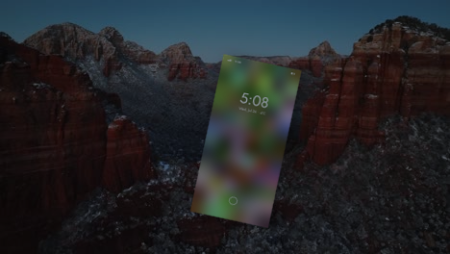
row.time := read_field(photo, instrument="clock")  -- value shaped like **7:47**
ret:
**5:08**
